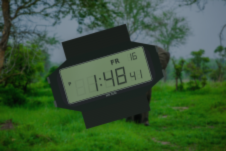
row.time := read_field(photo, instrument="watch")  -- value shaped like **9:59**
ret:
**1:48**
